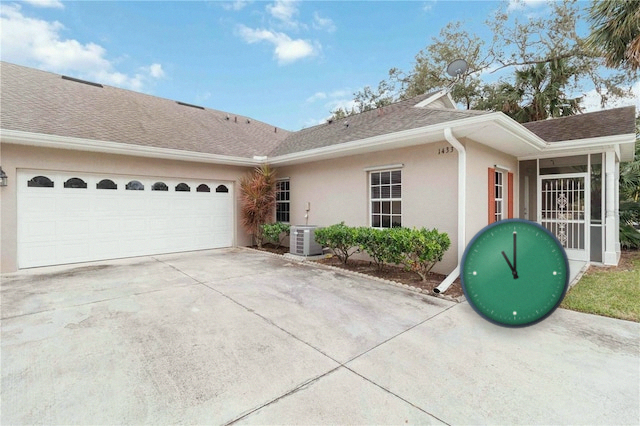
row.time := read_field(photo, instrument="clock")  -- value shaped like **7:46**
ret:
**11:00**
